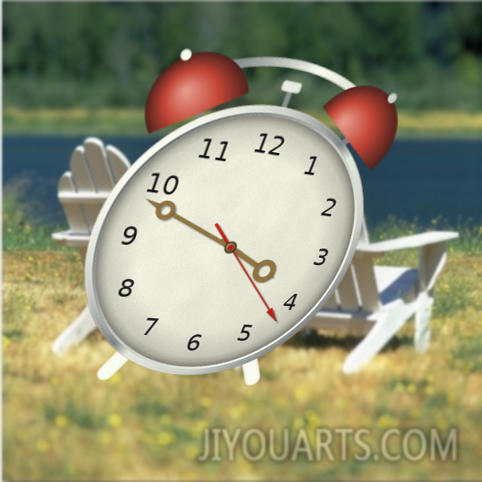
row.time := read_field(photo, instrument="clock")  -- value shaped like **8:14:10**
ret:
**3:48:22**
